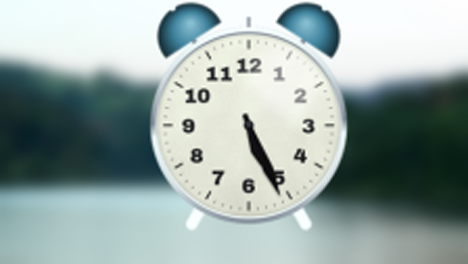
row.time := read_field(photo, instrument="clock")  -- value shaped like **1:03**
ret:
**5:26**
